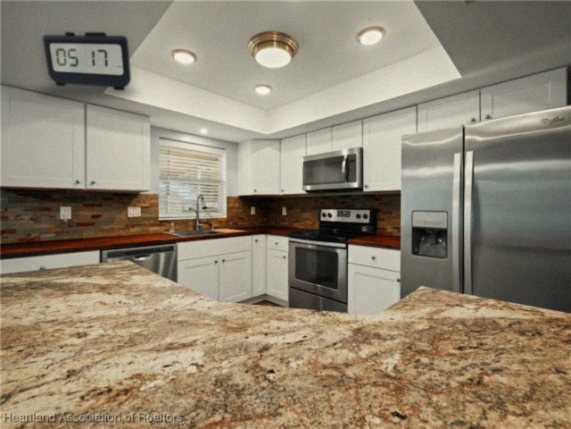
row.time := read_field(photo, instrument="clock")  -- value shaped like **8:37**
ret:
**5:17**
